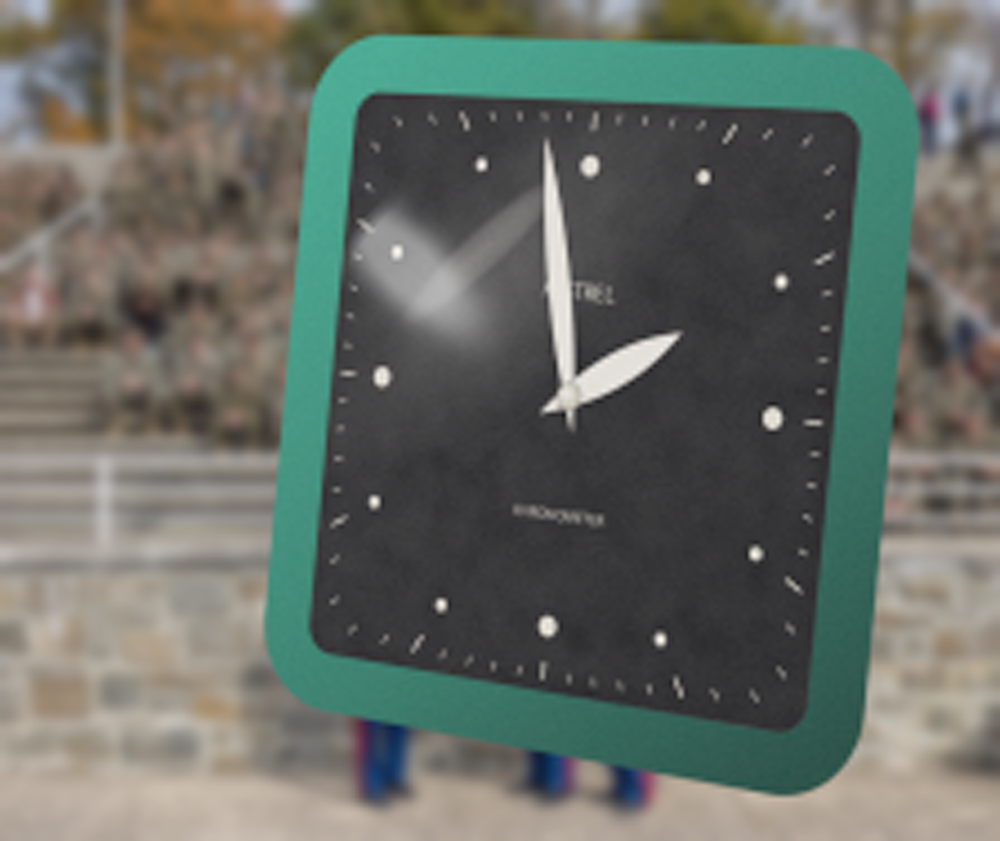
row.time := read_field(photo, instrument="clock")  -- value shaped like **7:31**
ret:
**1:58**
